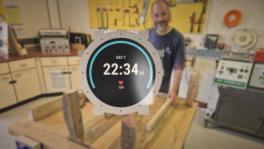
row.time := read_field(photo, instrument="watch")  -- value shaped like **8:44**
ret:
**22:34**
